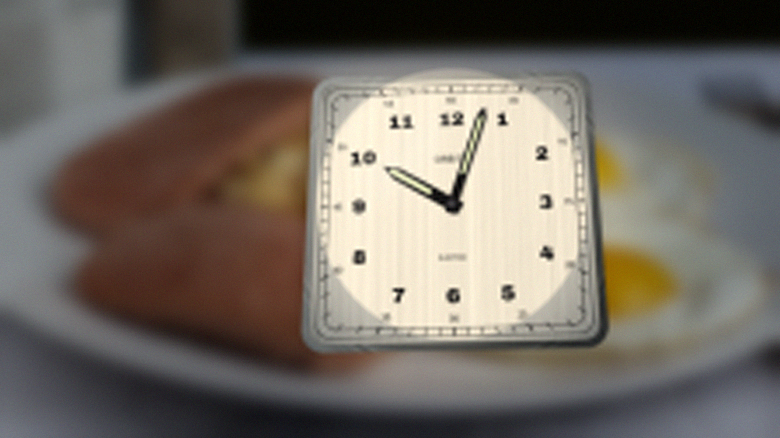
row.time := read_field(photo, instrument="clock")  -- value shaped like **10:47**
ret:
**10:03**
